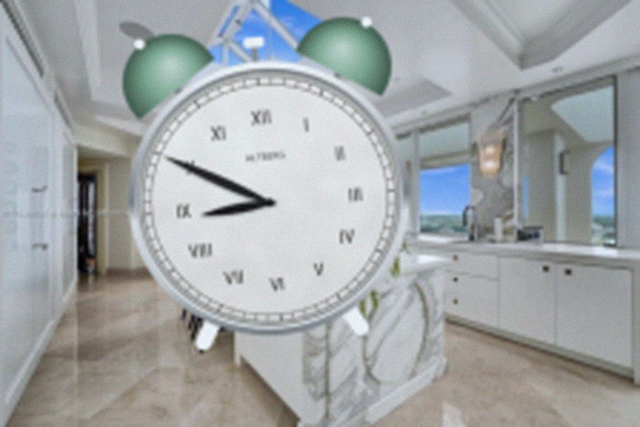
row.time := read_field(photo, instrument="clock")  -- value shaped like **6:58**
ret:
**8:50**
